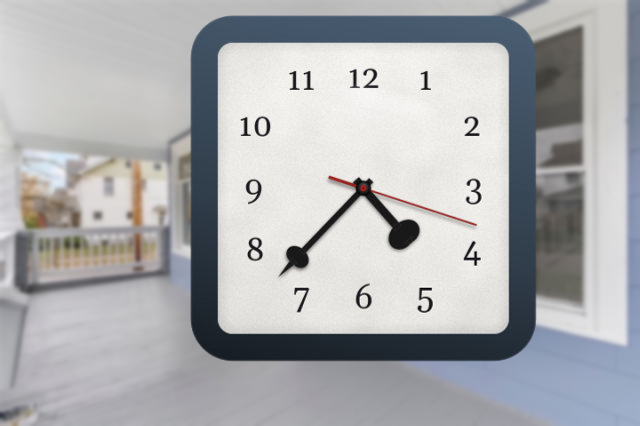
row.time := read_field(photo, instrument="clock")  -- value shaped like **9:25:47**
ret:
**4:37:18**
